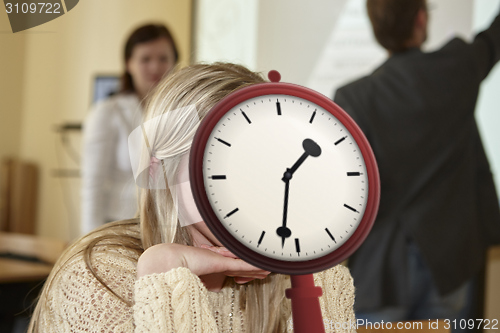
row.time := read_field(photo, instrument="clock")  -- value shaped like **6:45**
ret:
**1:32**
